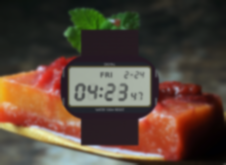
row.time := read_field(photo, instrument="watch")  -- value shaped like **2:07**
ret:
**4:23**
